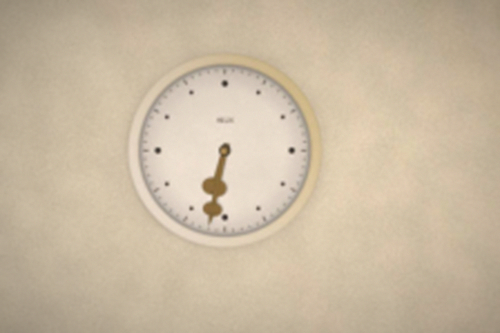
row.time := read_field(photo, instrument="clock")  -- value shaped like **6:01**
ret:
**6:32**
